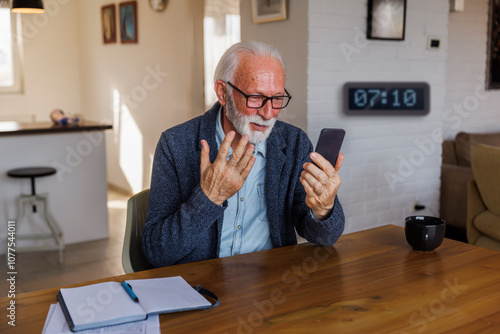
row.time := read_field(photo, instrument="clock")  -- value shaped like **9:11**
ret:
**7:10**
